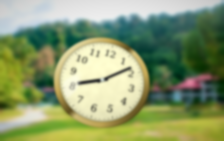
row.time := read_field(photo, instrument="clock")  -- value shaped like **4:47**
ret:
**8:08**
